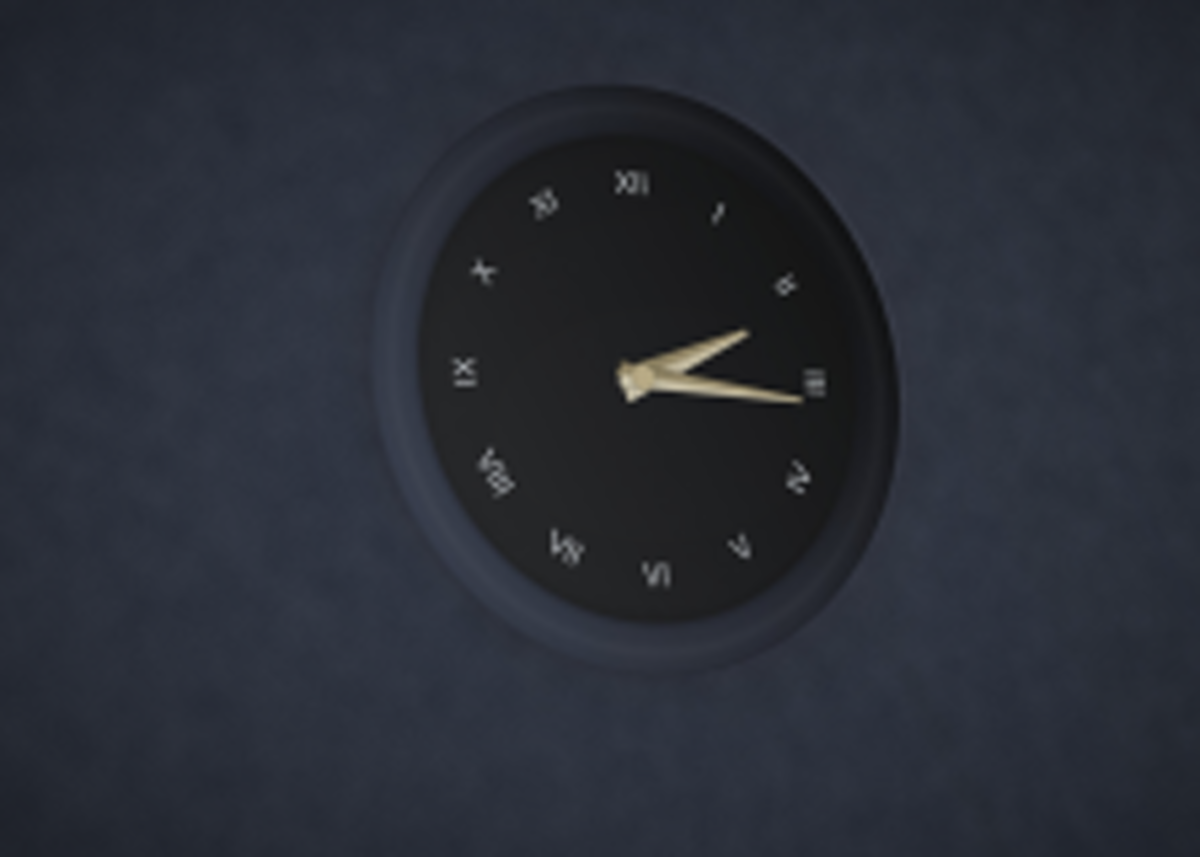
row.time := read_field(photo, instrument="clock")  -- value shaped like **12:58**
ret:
**2:16**
